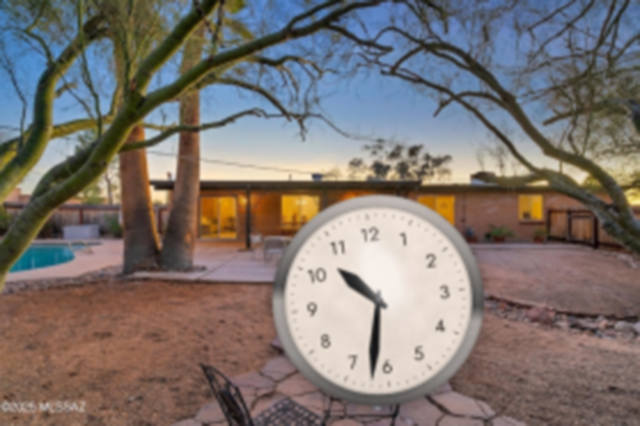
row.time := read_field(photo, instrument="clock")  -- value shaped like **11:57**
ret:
**10:32**
